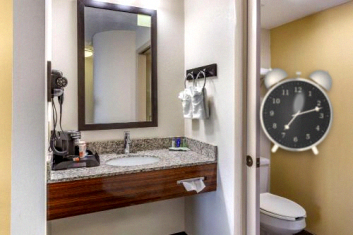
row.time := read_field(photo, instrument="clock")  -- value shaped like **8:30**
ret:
**7:12**
